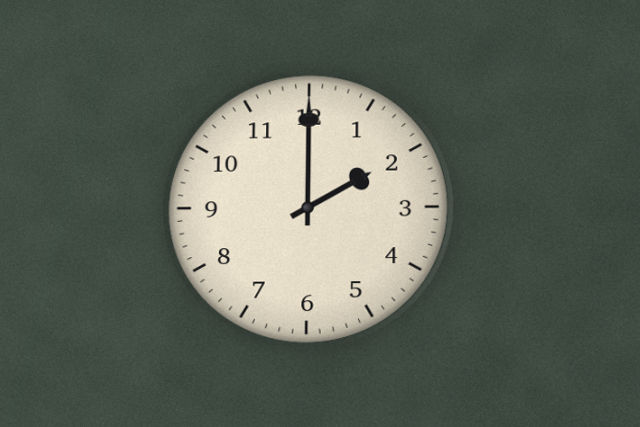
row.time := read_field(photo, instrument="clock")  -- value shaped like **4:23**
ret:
**2:00**
